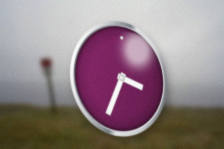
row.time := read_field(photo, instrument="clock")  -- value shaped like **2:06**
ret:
**3:34**
